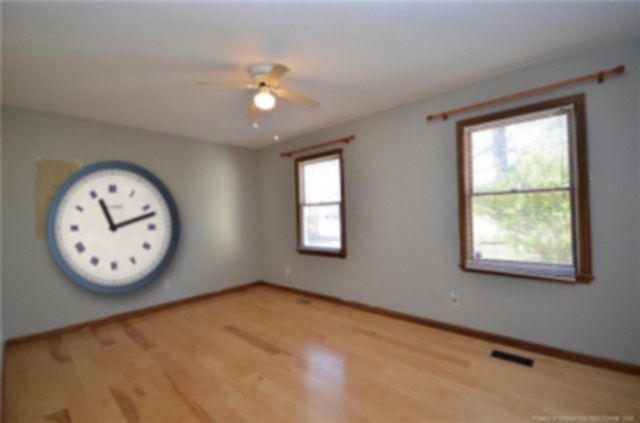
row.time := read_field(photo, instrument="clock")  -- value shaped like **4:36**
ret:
**11:12**
